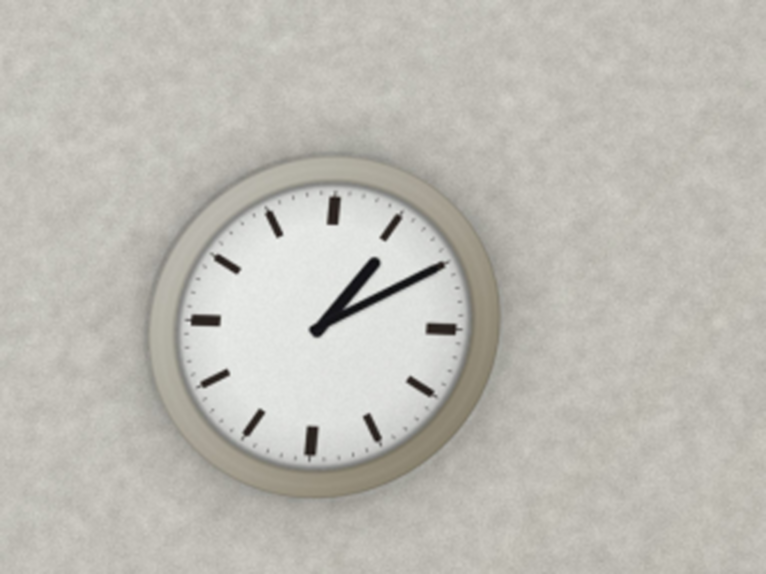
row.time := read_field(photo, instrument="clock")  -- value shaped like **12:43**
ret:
**1:10**
